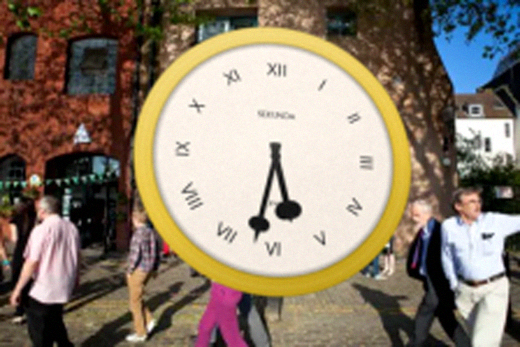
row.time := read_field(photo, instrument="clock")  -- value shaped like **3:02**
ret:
**5:32**
